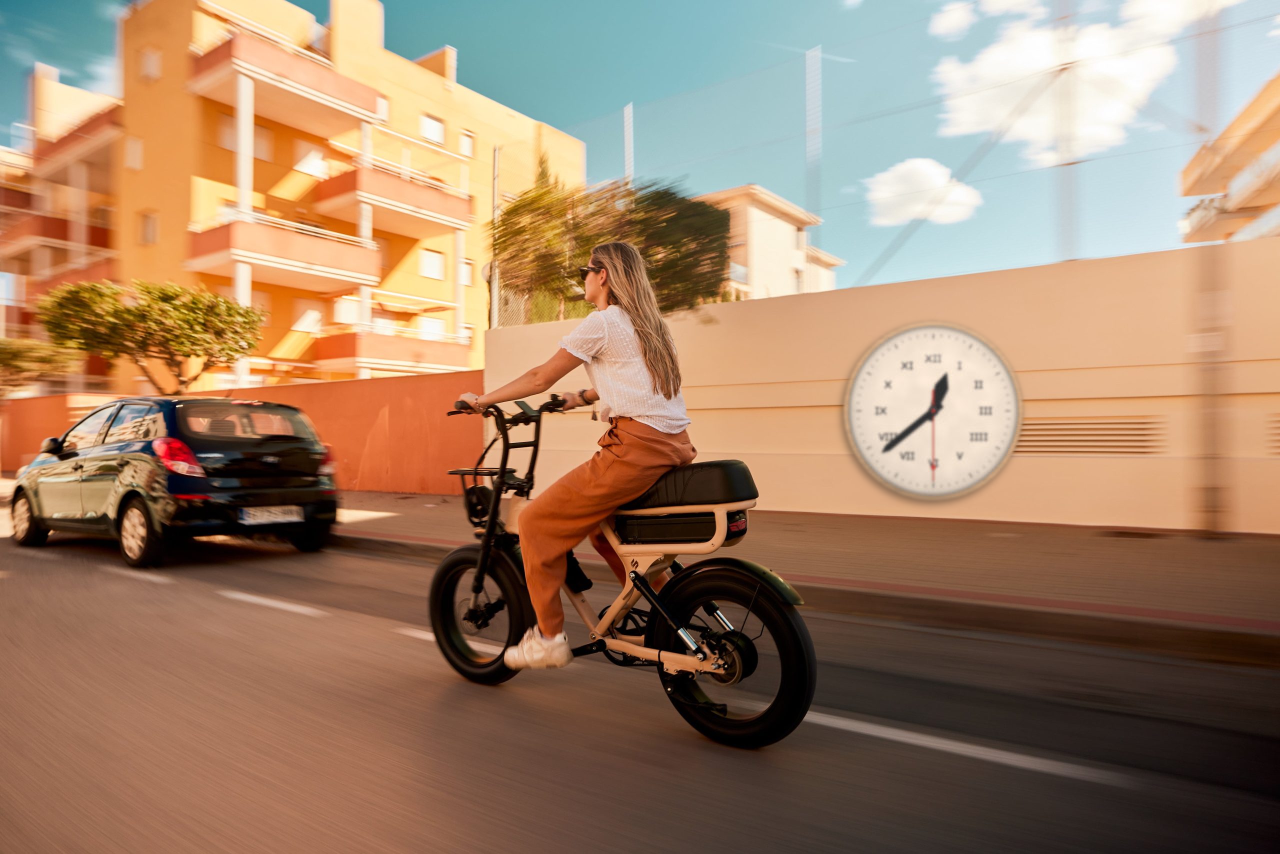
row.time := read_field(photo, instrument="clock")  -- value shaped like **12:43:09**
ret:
**12:38:30**
